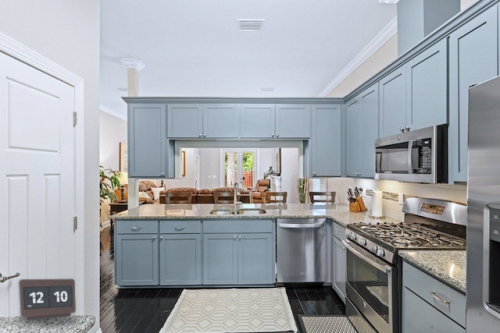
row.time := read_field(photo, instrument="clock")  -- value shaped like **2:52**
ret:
**12:10**
